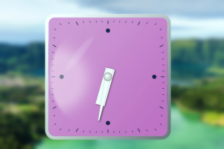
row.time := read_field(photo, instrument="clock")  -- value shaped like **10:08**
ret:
**6:32**
